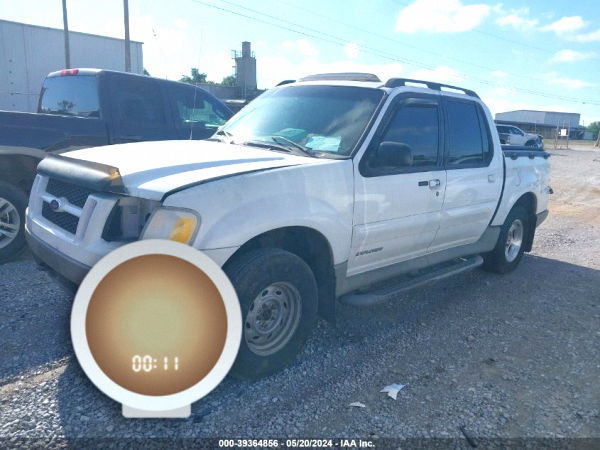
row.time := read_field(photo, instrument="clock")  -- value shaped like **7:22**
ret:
**0:11**
